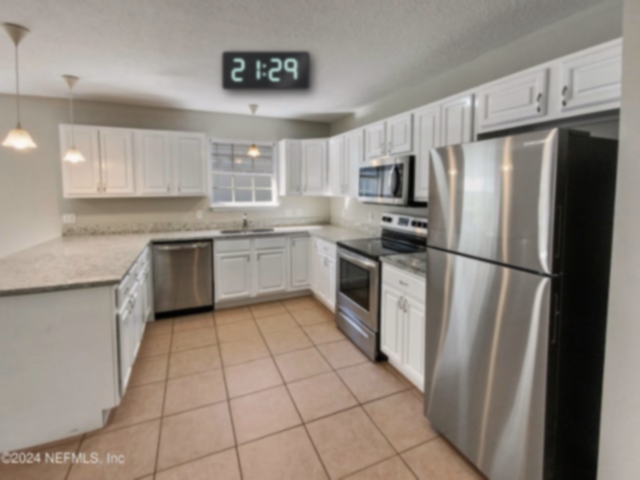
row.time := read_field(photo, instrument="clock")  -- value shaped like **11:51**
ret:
**21:29**
